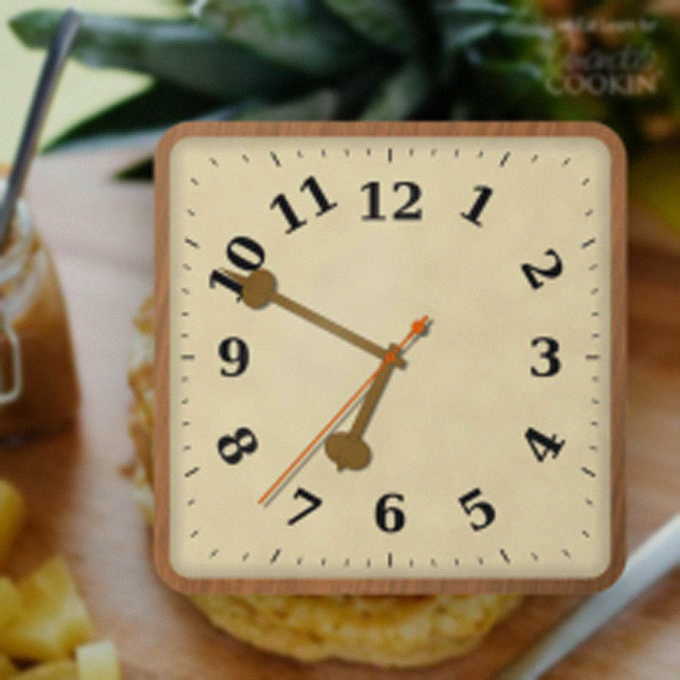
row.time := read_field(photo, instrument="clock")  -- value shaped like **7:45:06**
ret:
**6:49:37**
